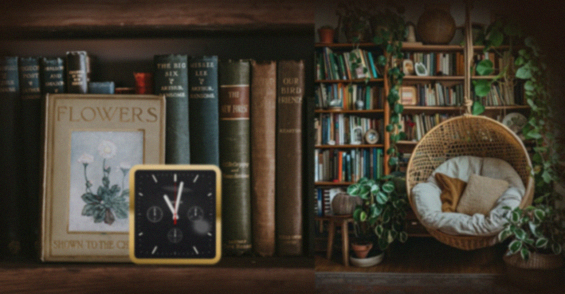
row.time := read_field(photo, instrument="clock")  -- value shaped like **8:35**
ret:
**11:02**
